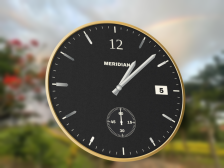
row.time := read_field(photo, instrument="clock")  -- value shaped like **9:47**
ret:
**1:08**
